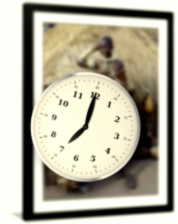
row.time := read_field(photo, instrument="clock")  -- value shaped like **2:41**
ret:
**7:00**
